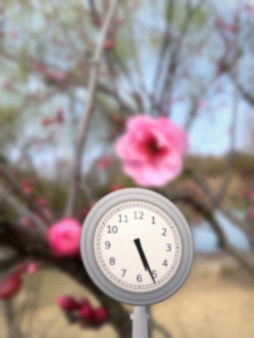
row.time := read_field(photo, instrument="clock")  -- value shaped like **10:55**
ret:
**5:26**
